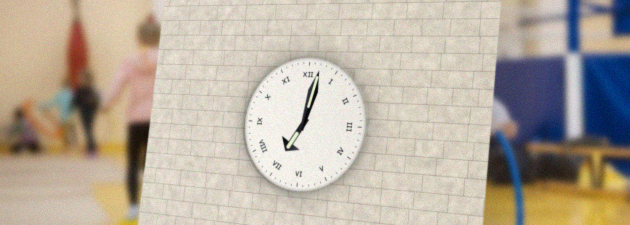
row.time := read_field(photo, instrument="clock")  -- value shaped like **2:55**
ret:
**7:02**
